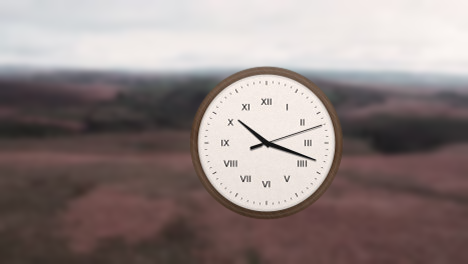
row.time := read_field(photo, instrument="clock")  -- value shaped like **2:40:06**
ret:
**10:18:12**
